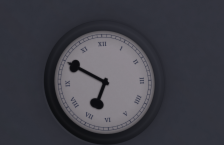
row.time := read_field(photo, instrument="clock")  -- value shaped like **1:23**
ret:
**6:50**
